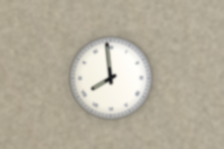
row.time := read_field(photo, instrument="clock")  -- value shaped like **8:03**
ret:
**7:59**
